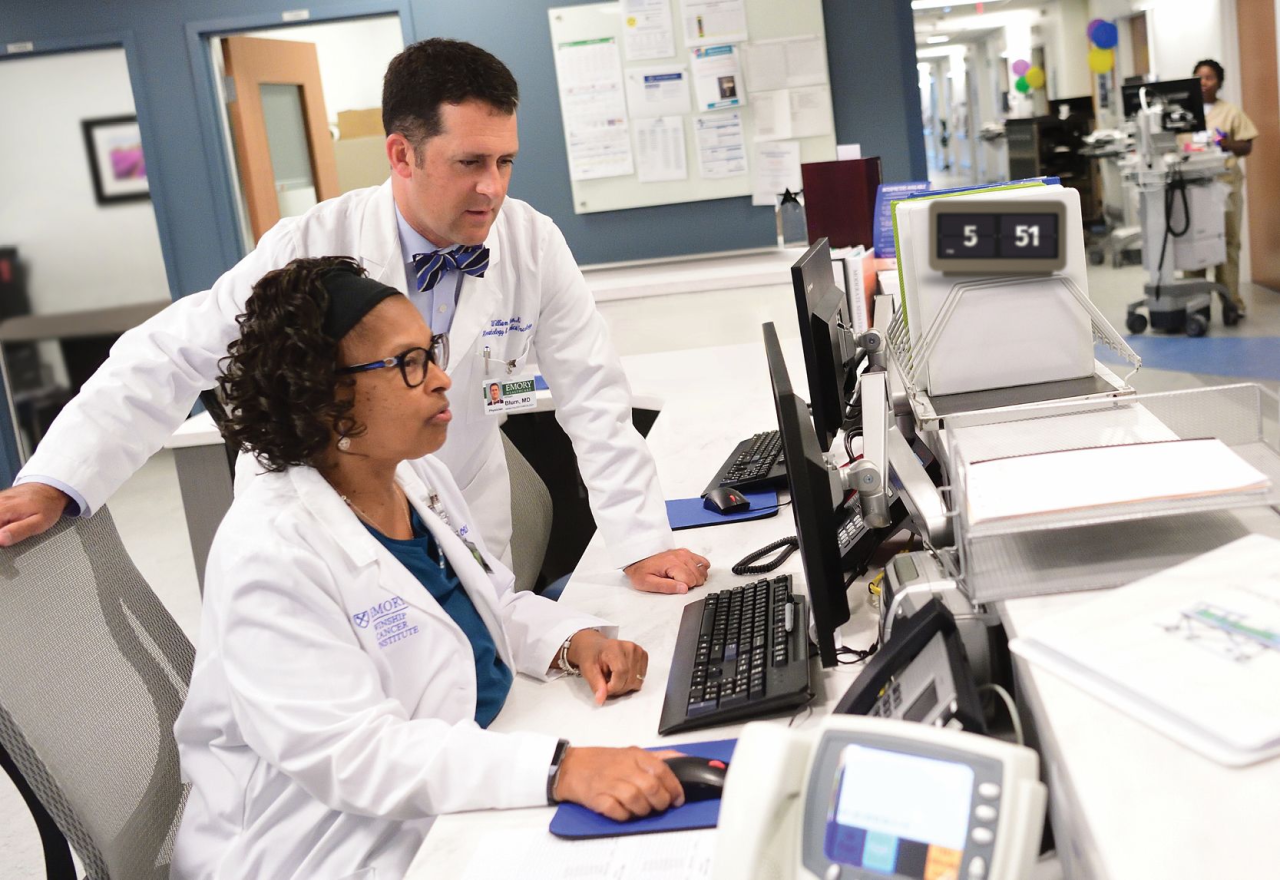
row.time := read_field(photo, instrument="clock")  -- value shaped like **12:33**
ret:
**5:51**
